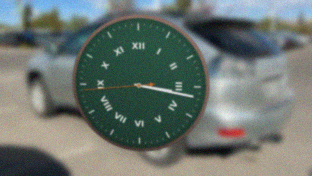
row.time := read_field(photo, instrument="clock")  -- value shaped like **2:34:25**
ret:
**3:16:44**
